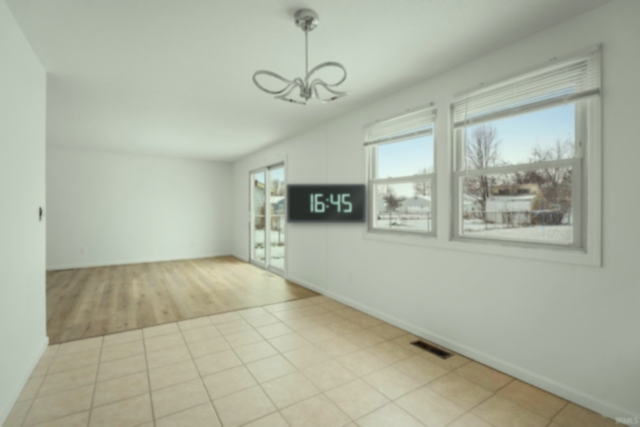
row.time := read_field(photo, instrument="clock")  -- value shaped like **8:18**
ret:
**16:45**
